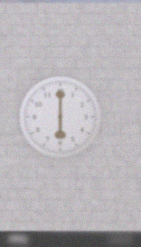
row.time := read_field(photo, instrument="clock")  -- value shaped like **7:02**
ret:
**6:00**
